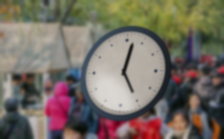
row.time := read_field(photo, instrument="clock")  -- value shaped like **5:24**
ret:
**5:02**
